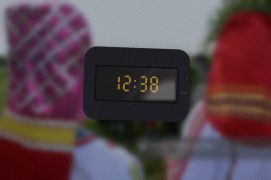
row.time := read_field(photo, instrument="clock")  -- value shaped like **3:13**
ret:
**12:38**
